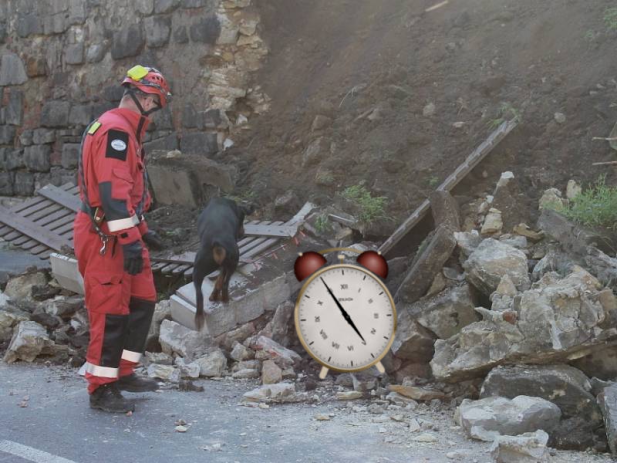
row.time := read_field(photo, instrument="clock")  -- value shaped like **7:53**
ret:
**4:55**
